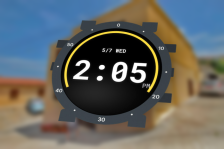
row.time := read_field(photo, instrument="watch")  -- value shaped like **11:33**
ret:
**2:05**
